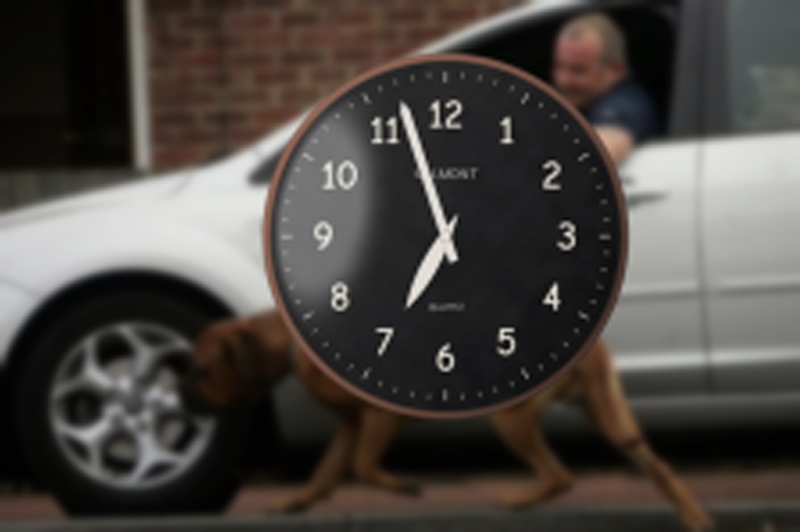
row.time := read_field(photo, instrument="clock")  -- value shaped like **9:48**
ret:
**6:57**
